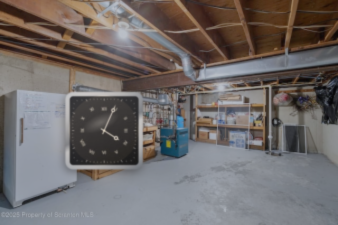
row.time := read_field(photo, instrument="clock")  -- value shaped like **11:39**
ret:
**4:04**
